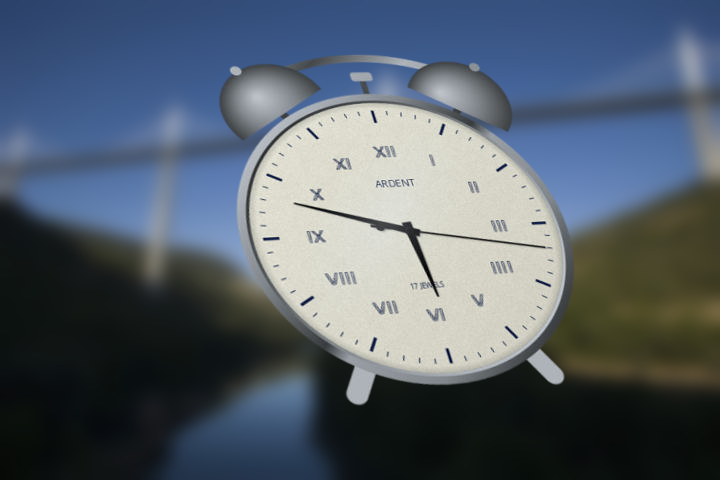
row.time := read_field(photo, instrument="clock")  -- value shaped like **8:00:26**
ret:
**5:48:17**
